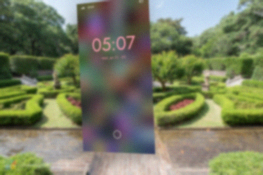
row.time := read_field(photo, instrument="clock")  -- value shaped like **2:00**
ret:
**5:07**
